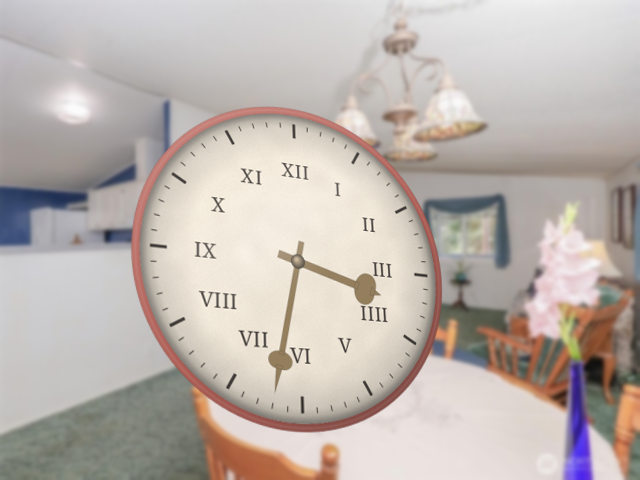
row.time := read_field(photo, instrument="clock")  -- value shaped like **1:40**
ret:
**3:32**
